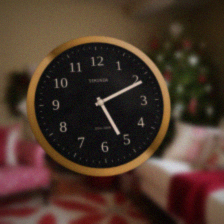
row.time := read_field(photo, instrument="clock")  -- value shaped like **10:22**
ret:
**5:11**
